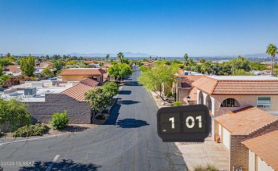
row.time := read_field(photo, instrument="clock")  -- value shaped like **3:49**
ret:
**1:01**
